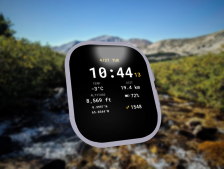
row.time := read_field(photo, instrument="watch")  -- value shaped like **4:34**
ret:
**10:44**
